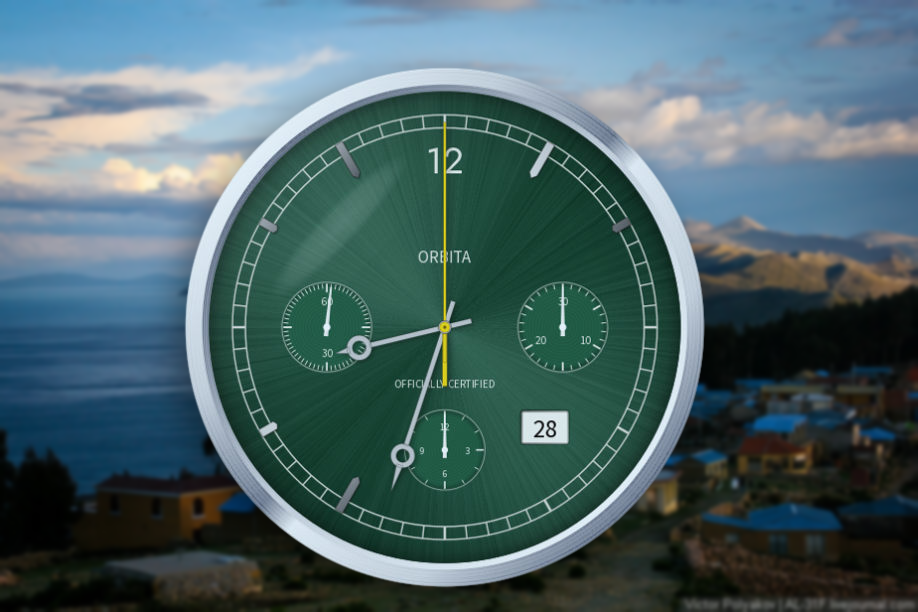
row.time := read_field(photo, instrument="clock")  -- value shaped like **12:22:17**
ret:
**8:33:01**
